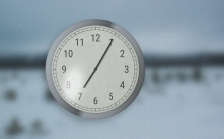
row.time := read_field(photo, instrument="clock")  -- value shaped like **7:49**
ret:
**7:05**
